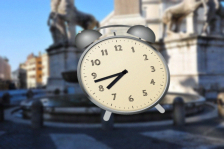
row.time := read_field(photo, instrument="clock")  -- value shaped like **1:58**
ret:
**7:43**
